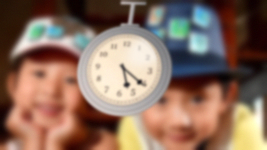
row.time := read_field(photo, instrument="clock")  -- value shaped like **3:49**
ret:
**5:21**
